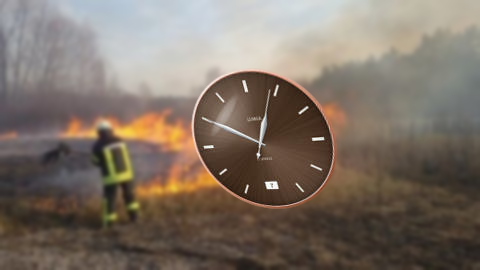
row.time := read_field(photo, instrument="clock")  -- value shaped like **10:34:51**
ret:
**12:50:04**
